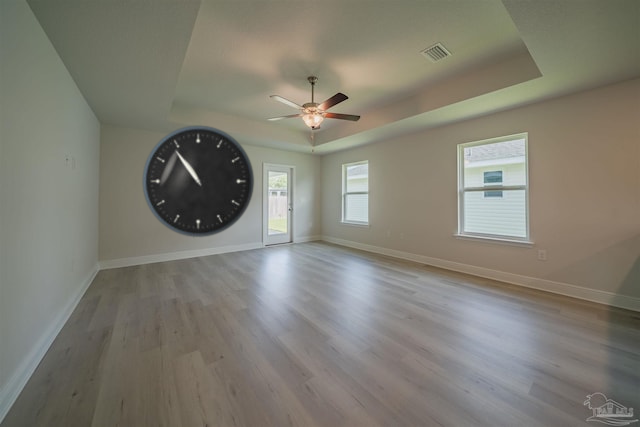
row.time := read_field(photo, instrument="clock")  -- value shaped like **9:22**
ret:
**10:54**
